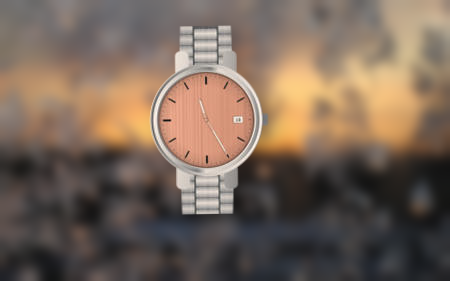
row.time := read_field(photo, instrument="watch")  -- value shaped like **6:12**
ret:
**11:25**
